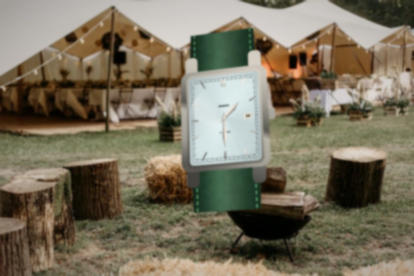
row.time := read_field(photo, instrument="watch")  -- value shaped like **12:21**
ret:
**1:30**
